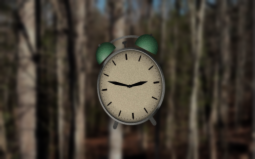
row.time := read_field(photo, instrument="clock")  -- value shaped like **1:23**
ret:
**2:48**
